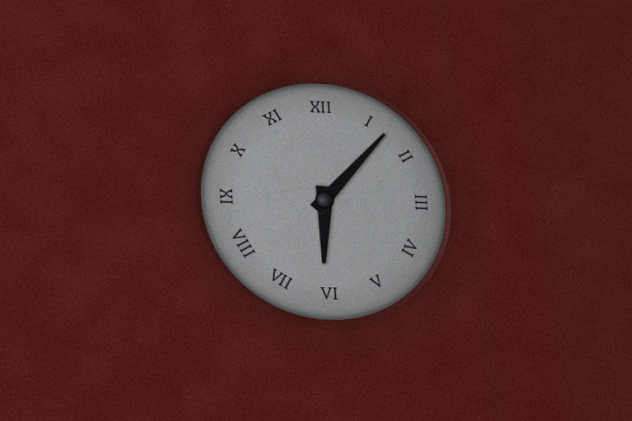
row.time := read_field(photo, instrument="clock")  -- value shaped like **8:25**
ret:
**6:07**
